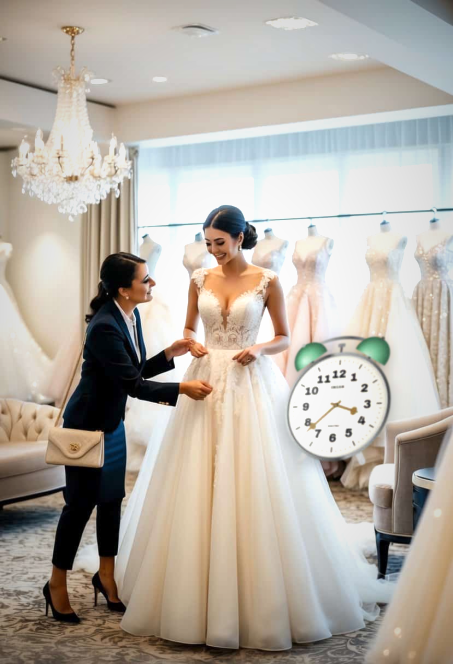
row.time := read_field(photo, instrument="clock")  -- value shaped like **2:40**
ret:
**3:38**
